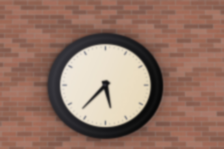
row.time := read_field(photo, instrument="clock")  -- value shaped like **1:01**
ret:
**5:37**
